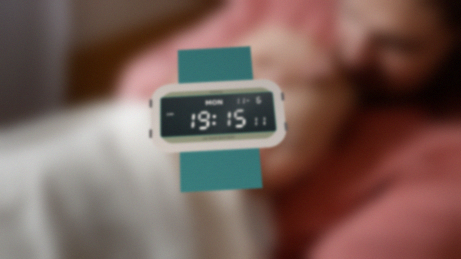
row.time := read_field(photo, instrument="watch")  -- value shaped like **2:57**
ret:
**19:15**
